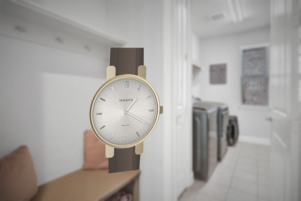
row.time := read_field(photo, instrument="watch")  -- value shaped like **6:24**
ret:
**1:20**
